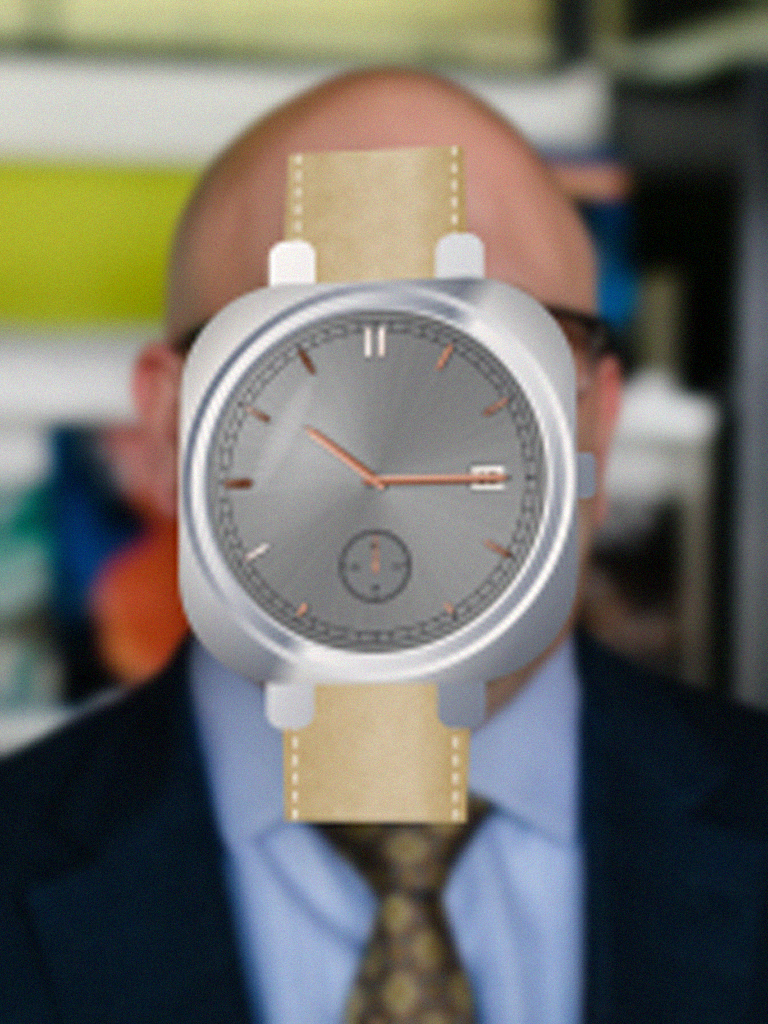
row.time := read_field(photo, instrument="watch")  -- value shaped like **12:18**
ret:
**10:15**
